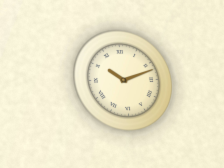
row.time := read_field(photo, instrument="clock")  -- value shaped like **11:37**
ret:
**10:12**
